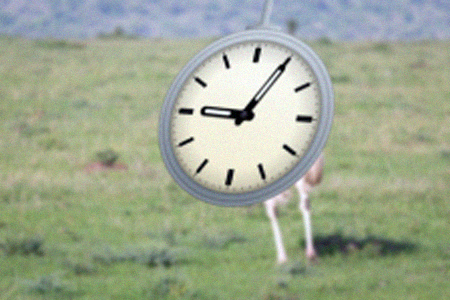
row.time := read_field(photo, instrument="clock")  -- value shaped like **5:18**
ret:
**9:05**
